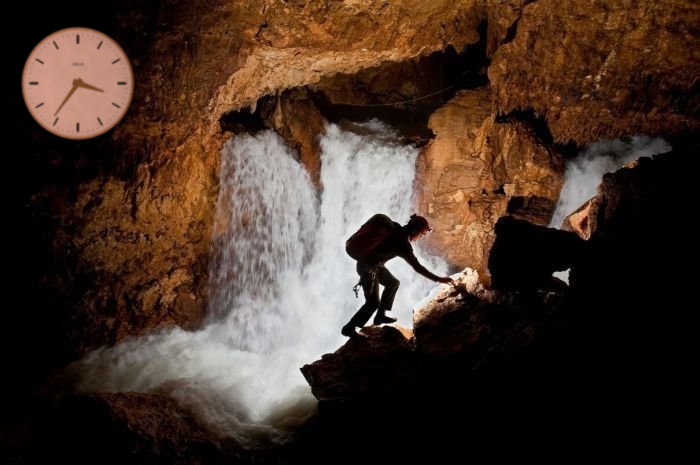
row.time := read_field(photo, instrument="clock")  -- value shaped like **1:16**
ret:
**3:36**
